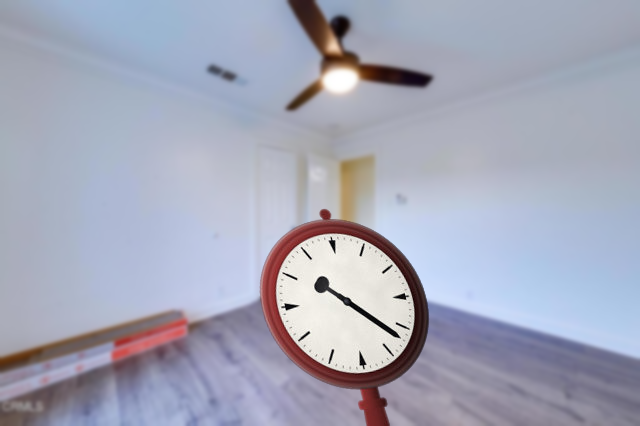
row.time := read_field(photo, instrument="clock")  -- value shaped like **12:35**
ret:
**10:22**
